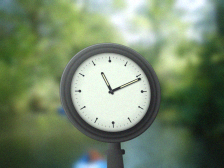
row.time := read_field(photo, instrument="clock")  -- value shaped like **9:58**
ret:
**11:11**
